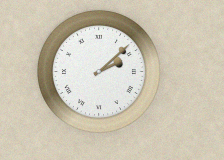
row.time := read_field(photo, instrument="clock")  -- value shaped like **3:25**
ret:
**2:08**
